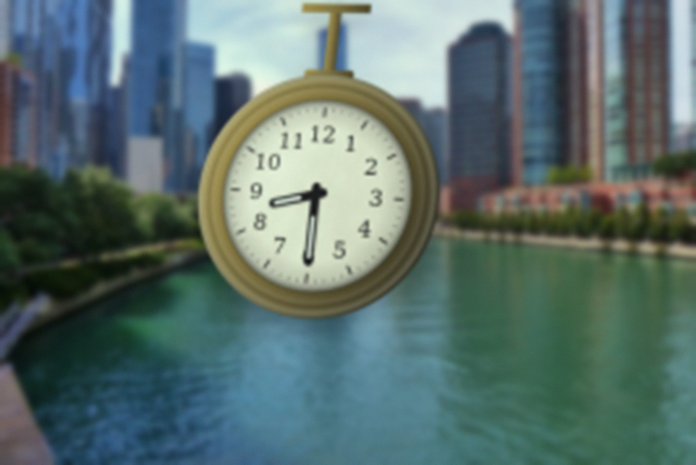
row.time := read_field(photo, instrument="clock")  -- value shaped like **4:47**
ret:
**8:30**
